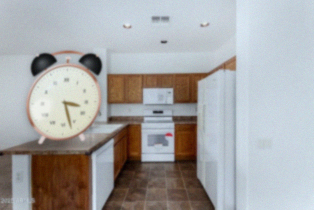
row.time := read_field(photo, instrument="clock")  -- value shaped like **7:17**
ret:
**3:27**
